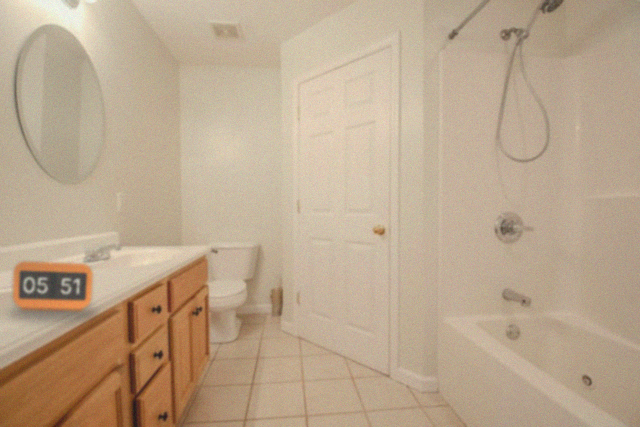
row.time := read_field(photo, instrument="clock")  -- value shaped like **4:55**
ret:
**5:51**
